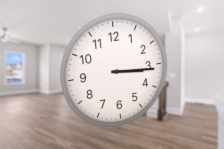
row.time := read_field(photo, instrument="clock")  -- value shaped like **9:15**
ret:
**3:16**
